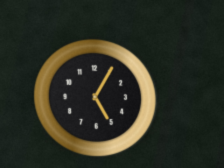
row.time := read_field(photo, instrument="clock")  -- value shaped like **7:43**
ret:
**5:05**
